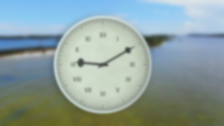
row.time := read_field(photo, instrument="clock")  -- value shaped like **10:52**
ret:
**9:10**
